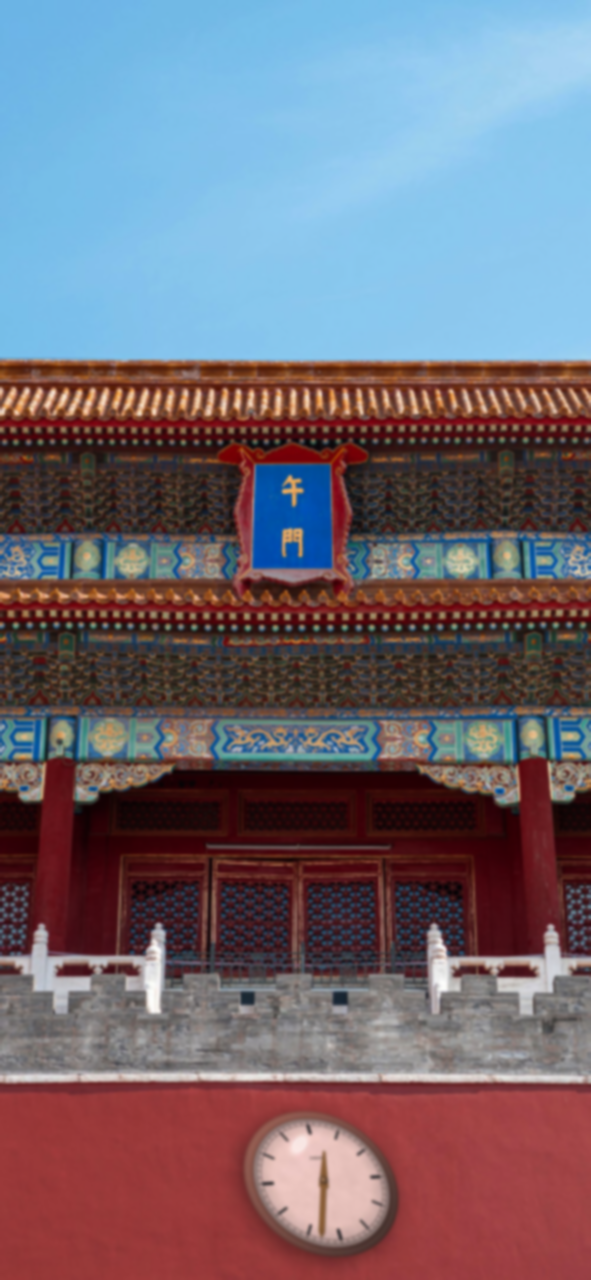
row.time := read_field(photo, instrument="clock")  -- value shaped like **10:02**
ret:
**12:33**
